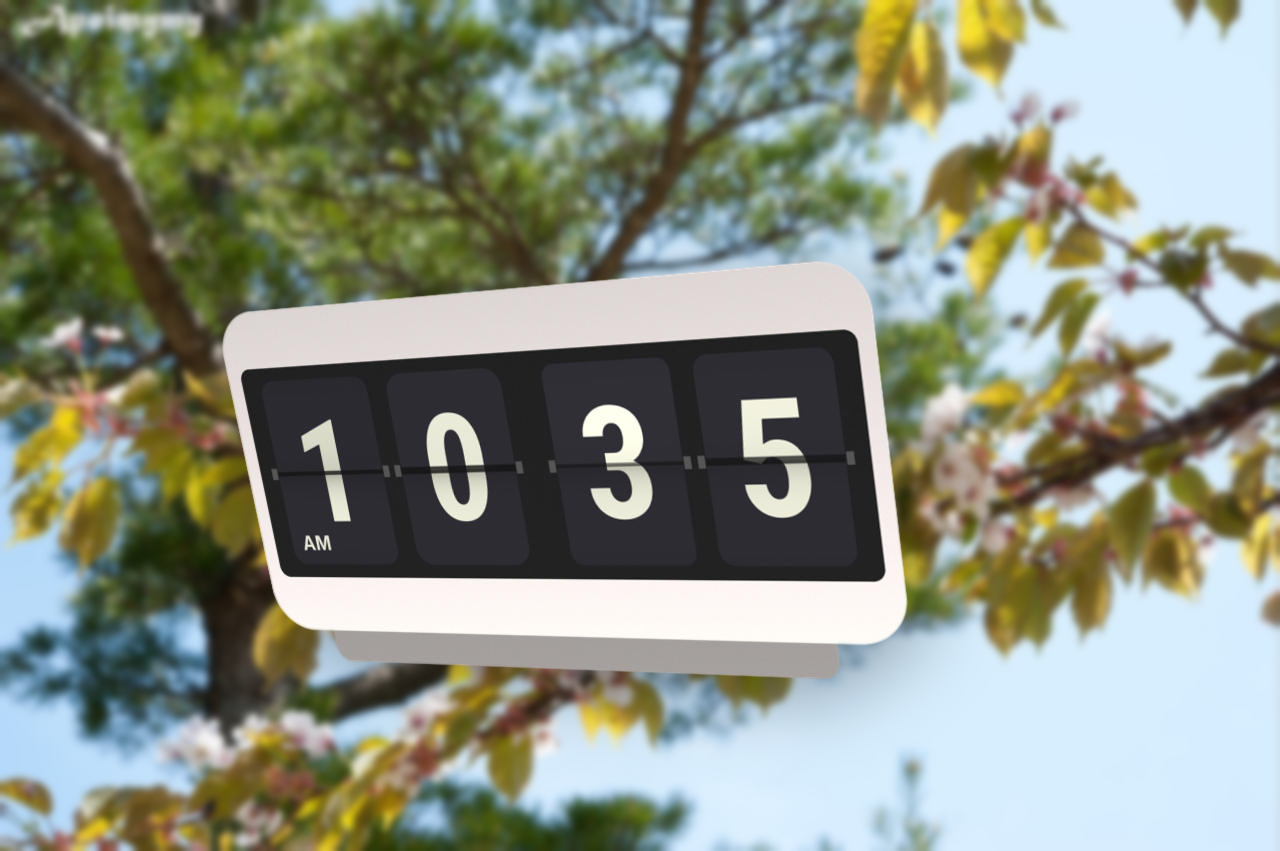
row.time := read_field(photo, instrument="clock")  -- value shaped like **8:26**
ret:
**10:35**
